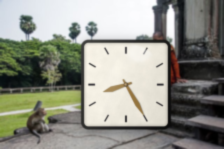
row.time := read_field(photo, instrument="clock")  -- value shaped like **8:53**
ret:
**8:25**
